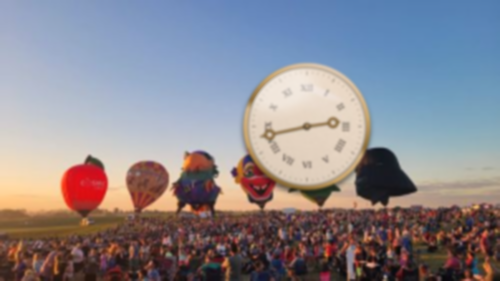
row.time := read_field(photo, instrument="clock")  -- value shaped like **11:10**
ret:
**2:43**
